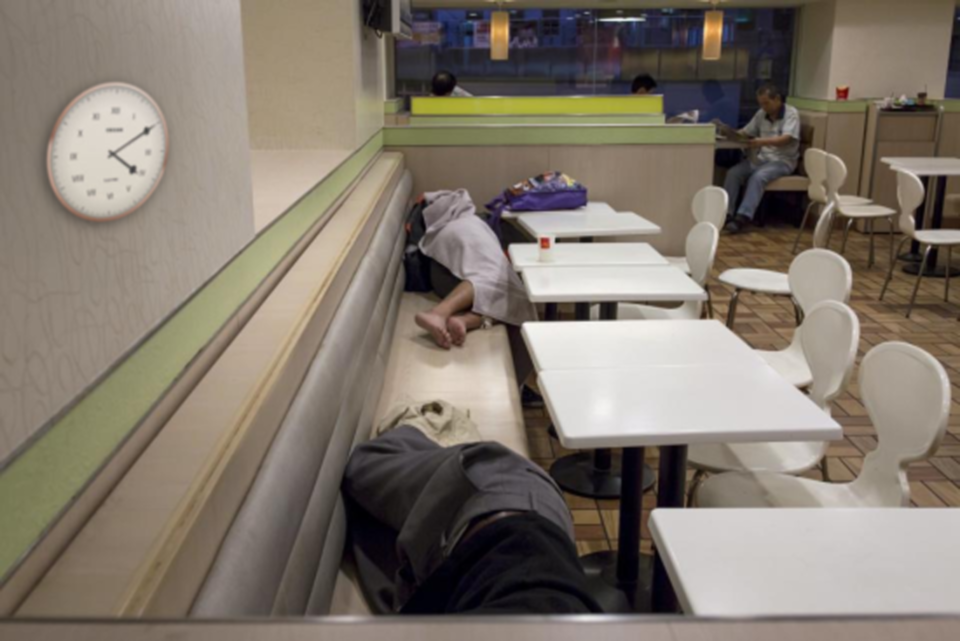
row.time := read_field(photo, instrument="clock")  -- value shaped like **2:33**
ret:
**4:10**
